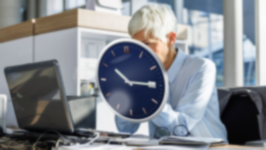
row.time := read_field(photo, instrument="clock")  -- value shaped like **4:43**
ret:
**10:15**
